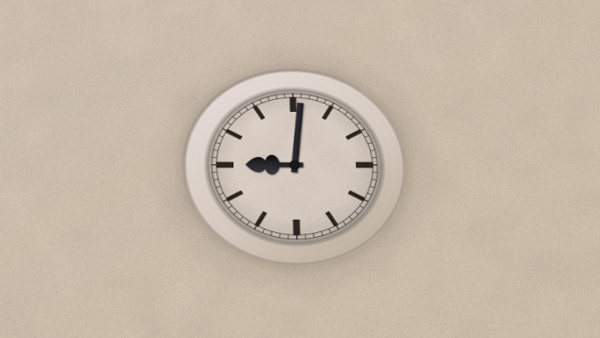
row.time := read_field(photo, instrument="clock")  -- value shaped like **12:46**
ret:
**9:01**
